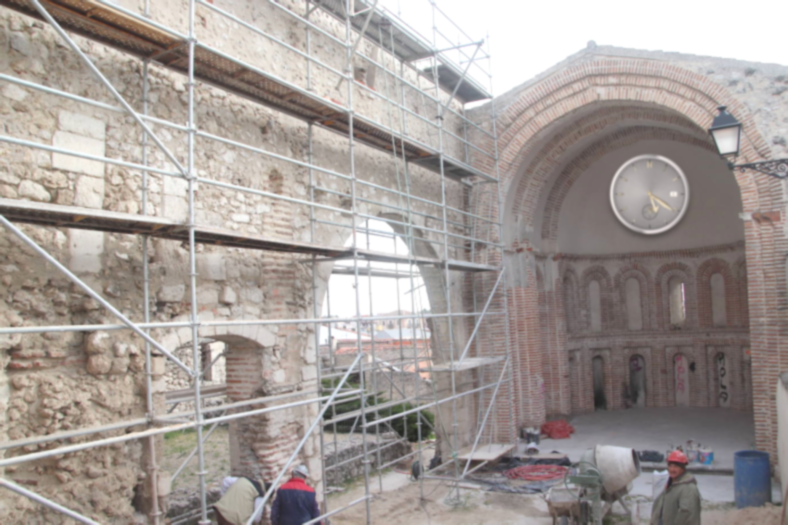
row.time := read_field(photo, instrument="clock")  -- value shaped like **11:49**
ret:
**5:21**
